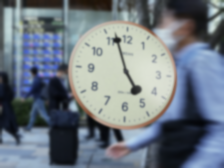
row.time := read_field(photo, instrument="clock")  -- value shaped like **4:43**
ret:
**4:57**
